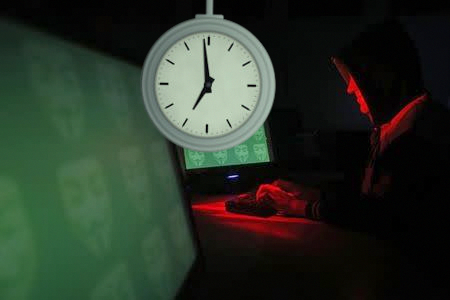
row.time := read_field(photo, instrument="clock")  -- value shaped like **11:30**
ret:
**6:59**
